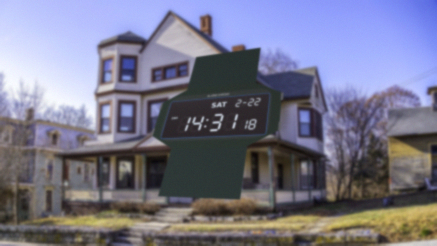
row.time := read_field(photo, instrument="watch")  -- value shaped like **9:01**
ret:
**14:31**
